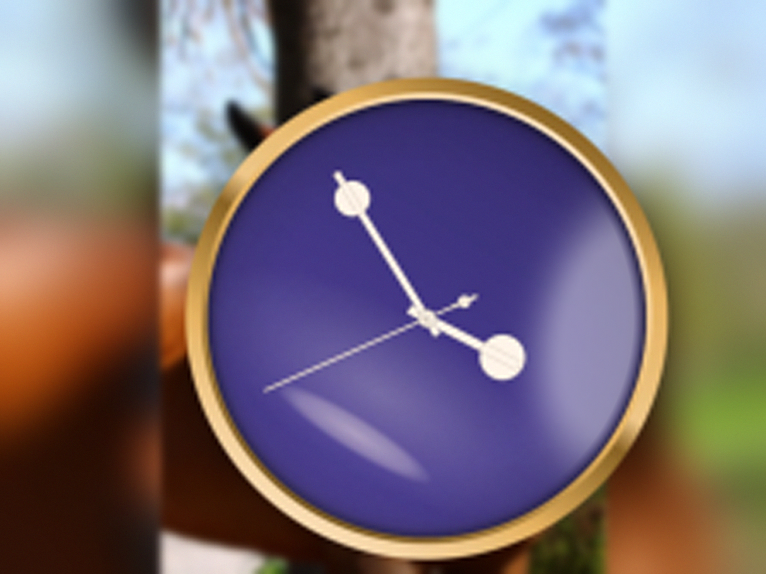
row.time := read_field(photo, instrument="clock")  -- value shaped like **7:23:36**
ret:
**3:54:41**
